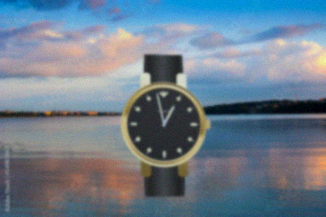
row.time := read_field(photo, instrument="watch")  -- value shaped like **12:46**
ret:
**12:58**
